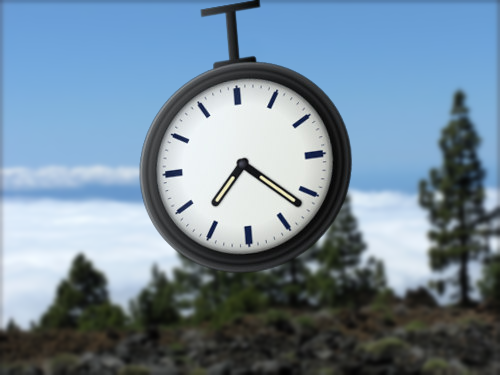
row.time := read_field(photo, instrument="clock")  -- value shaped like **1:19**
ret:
**7:22**
